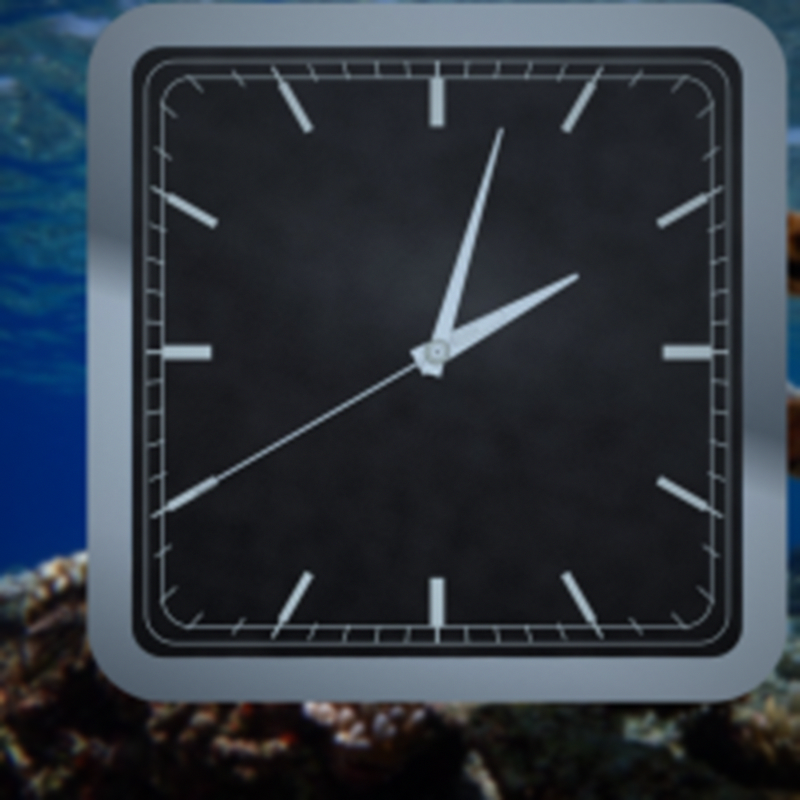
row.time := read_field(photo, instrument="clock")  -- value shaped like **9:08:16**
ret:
**2:02:40**
